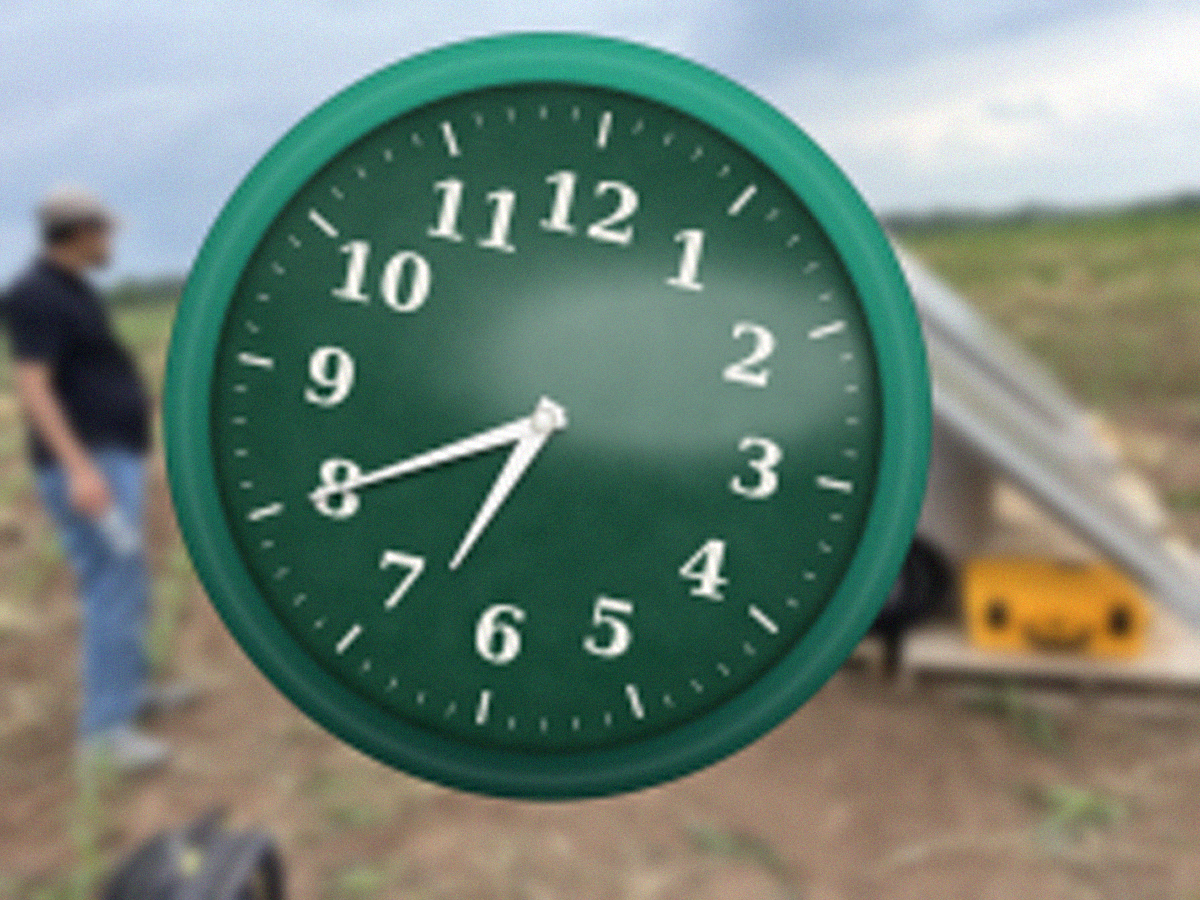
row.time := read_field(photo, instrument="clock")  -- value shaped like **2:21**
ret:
**6:40**
